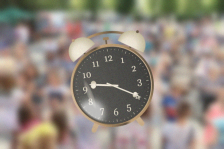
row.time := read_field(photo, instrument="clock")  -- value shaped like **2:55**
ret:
**9:20**
